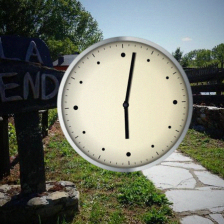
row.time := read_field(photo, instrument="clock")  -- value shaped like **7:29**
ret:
**6:02**
